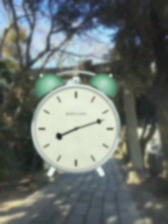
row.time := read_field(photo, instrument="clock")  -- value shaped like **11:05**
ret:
**8:12**
